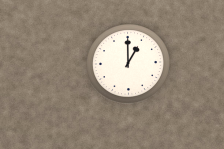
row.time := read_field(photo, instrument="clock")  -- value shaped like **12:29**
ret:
**1:00**
